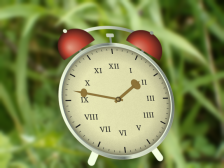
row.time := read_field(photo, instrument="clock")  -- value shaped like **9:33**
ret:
**1:47**
